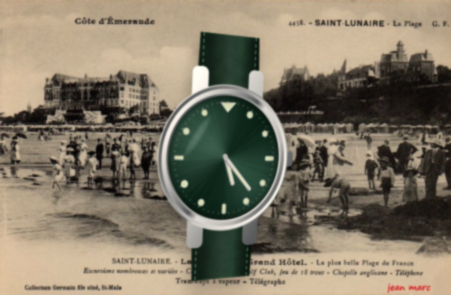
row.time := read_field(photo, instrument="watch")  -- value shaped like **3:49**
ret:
**5:23**
